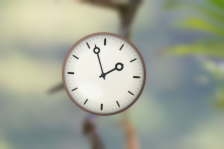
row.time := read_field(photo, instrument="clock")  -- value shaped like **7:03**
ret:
**1:57**
